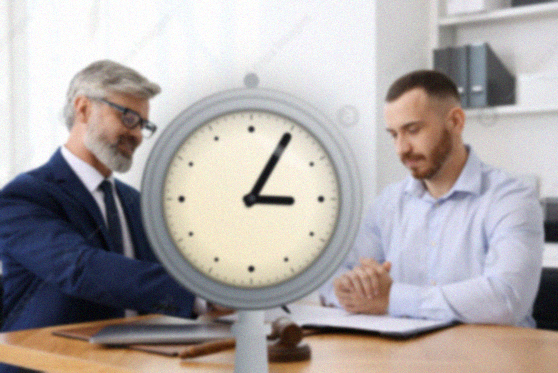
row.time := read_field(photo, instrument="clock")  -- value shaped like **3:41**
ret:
**3:05**
